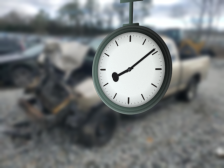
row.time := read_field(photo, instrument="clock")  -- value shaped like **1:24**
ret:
**8:09**
